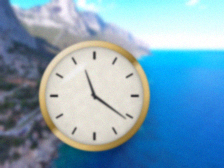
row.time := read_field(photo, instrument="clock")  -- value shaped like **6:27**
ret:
**11:21**
